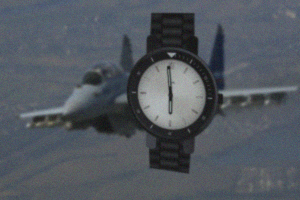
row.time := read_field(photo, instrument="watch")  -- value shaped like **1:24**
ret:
**5:59**
